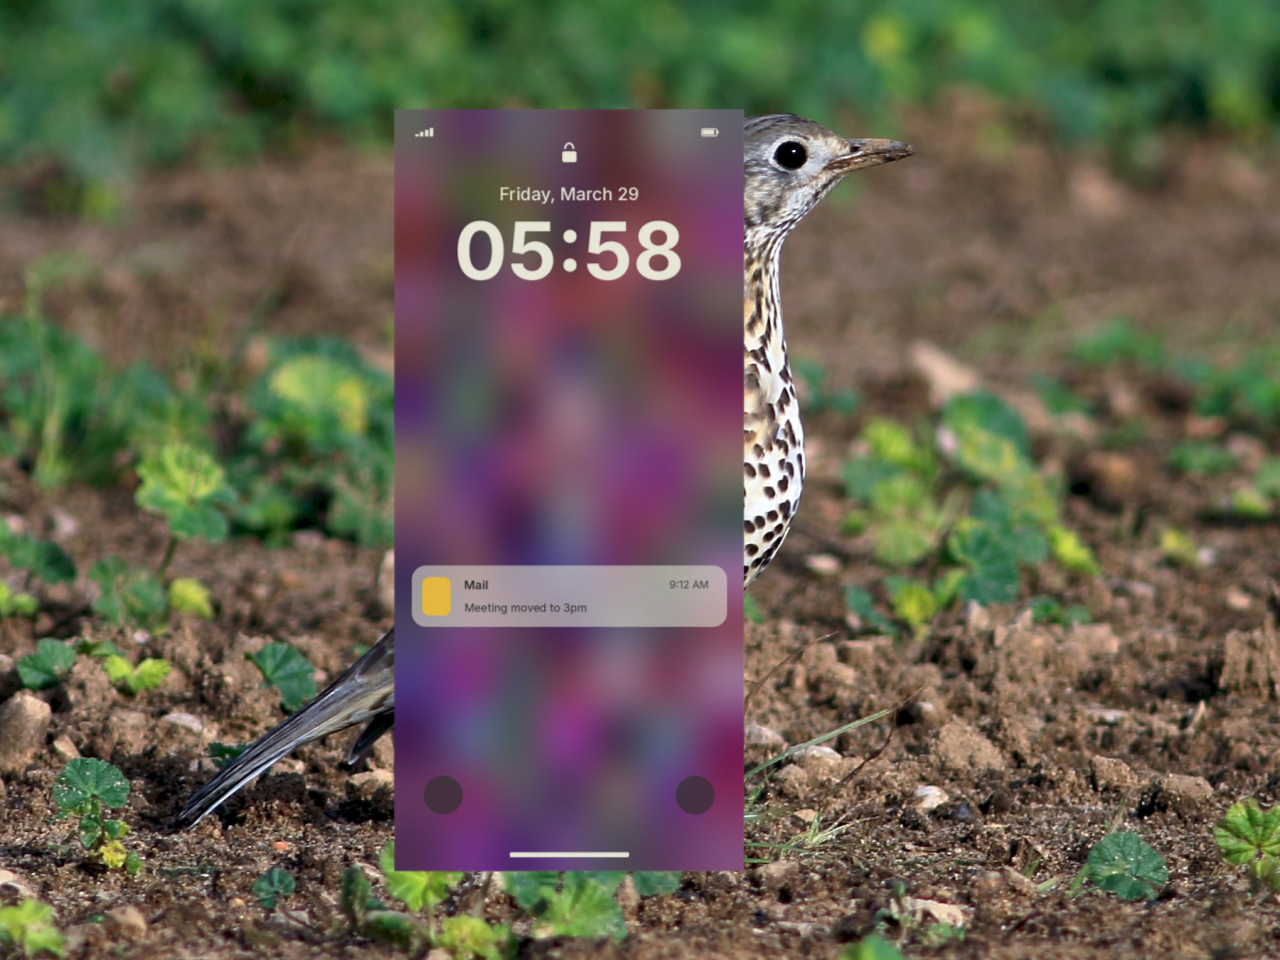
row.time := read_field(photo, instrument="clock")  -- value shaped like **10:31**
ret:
**5:58**
